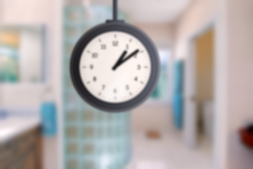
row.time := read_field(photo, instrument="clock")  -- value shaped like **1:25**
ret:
**1:09**
